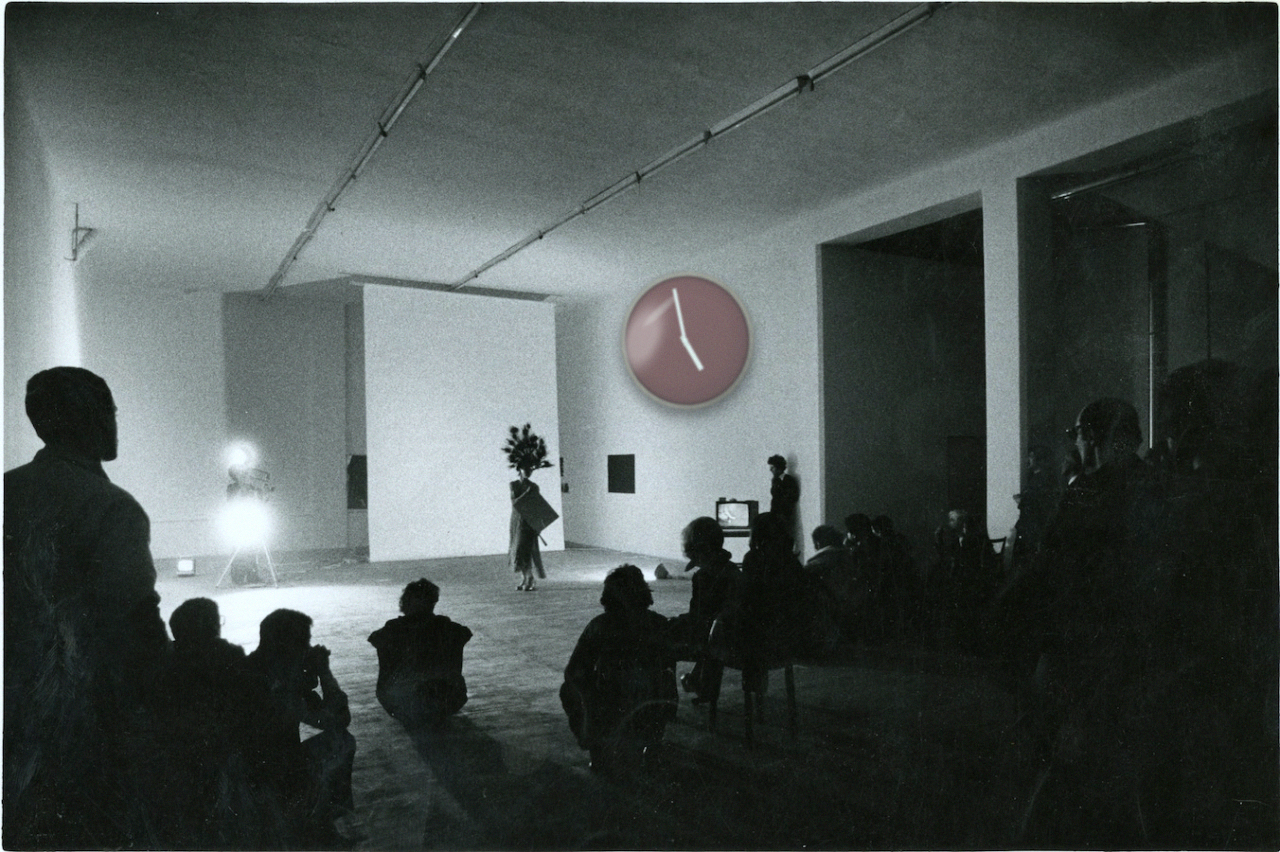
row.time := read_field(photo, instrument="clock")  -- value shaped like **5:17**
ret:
**4:58**
